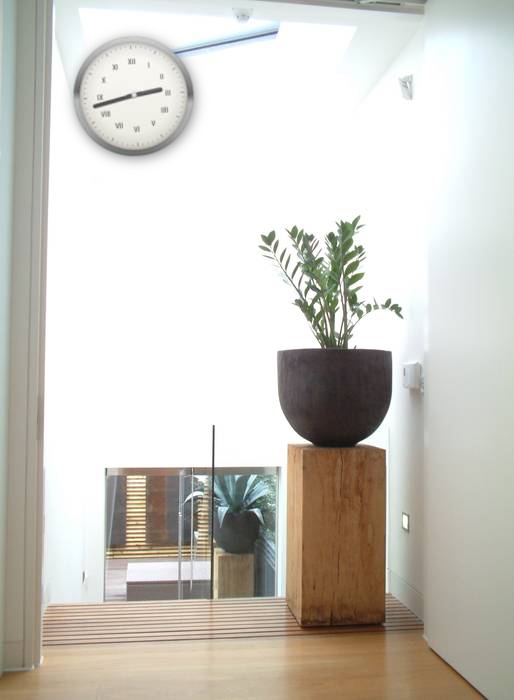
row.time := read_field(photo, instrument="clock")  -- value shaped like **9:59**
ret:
**2:43**
